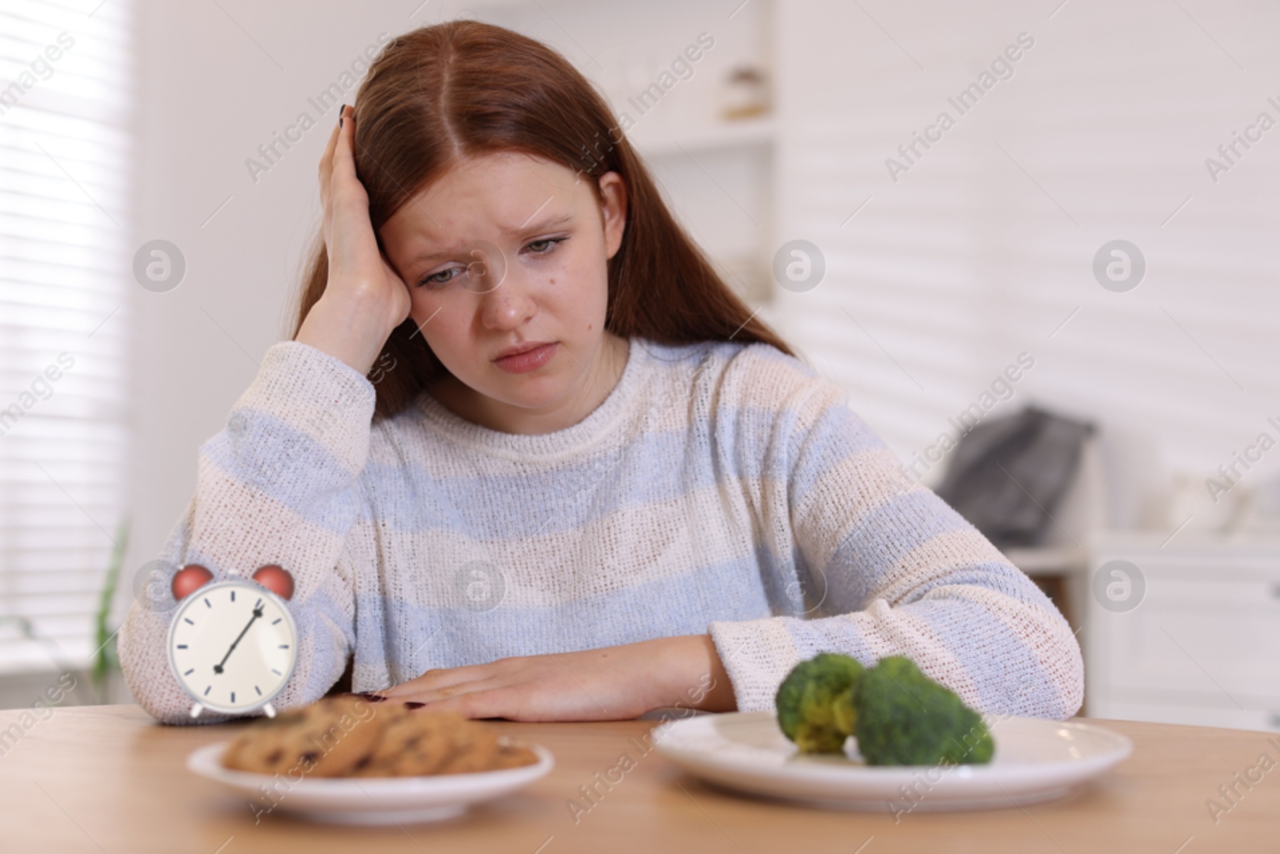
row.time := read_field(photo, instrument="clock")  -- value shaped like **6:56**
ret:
**7:06**
